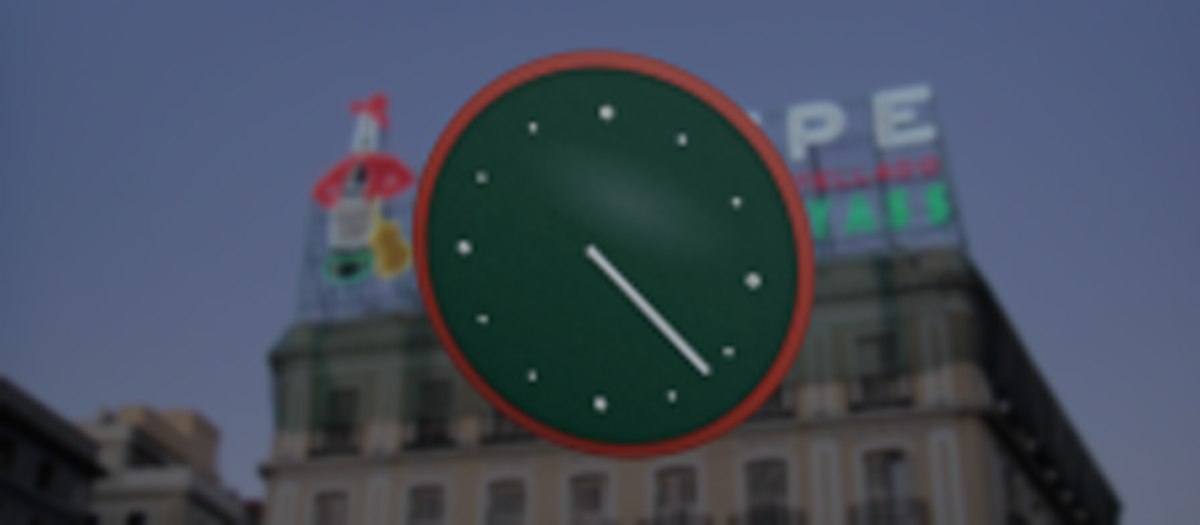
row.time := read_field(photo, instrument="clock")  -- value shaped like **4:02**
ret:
**4:22**
